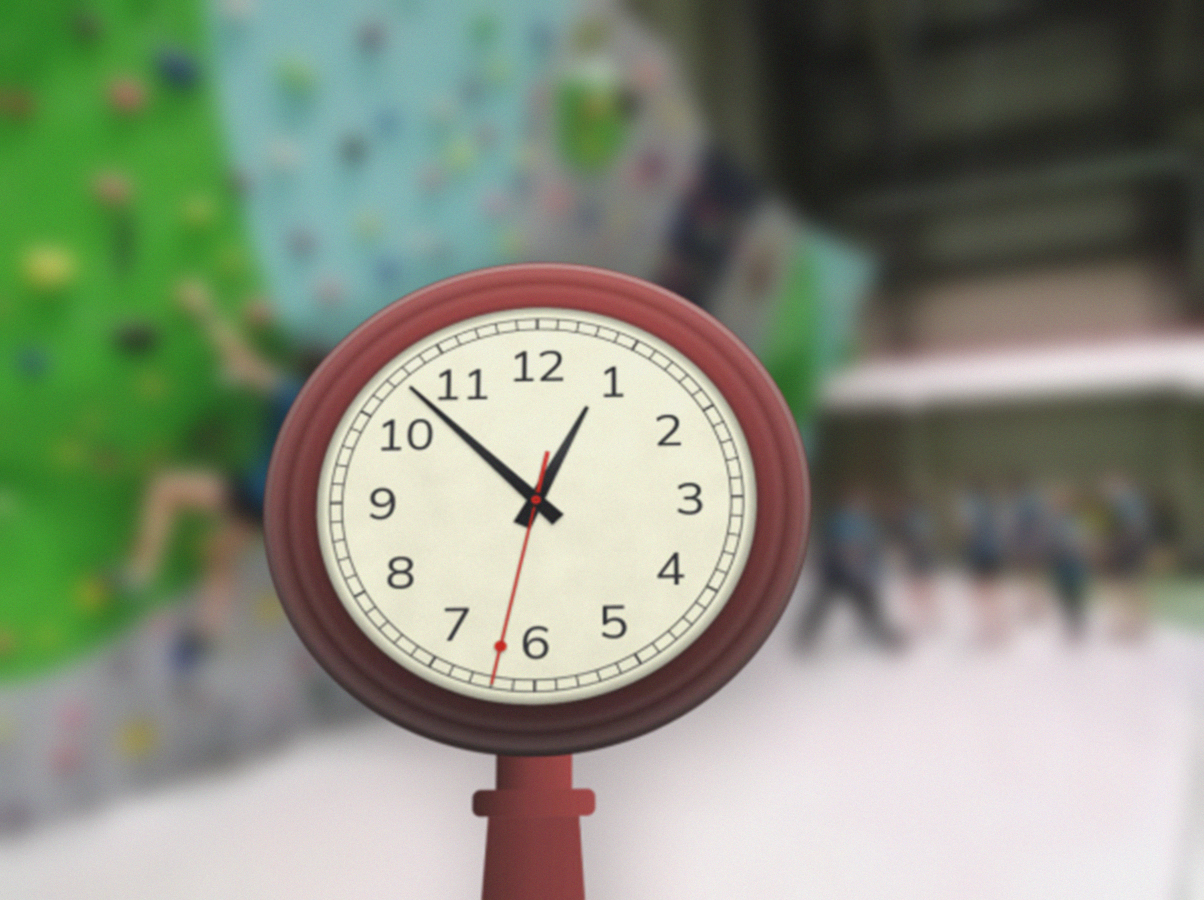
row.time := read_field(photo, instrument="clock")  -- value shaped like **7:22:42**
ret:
**12:52:32**
